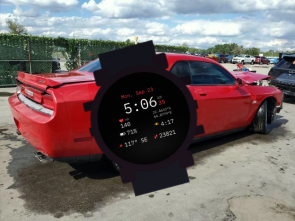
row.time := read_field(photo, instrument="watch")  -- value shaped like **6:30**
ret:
**5:06**
